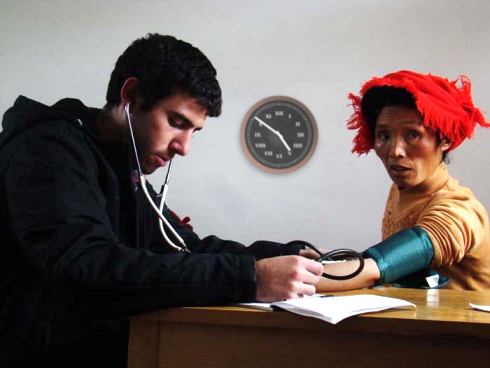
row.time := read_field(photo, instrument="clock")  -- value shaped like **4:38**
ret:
**4:51**
